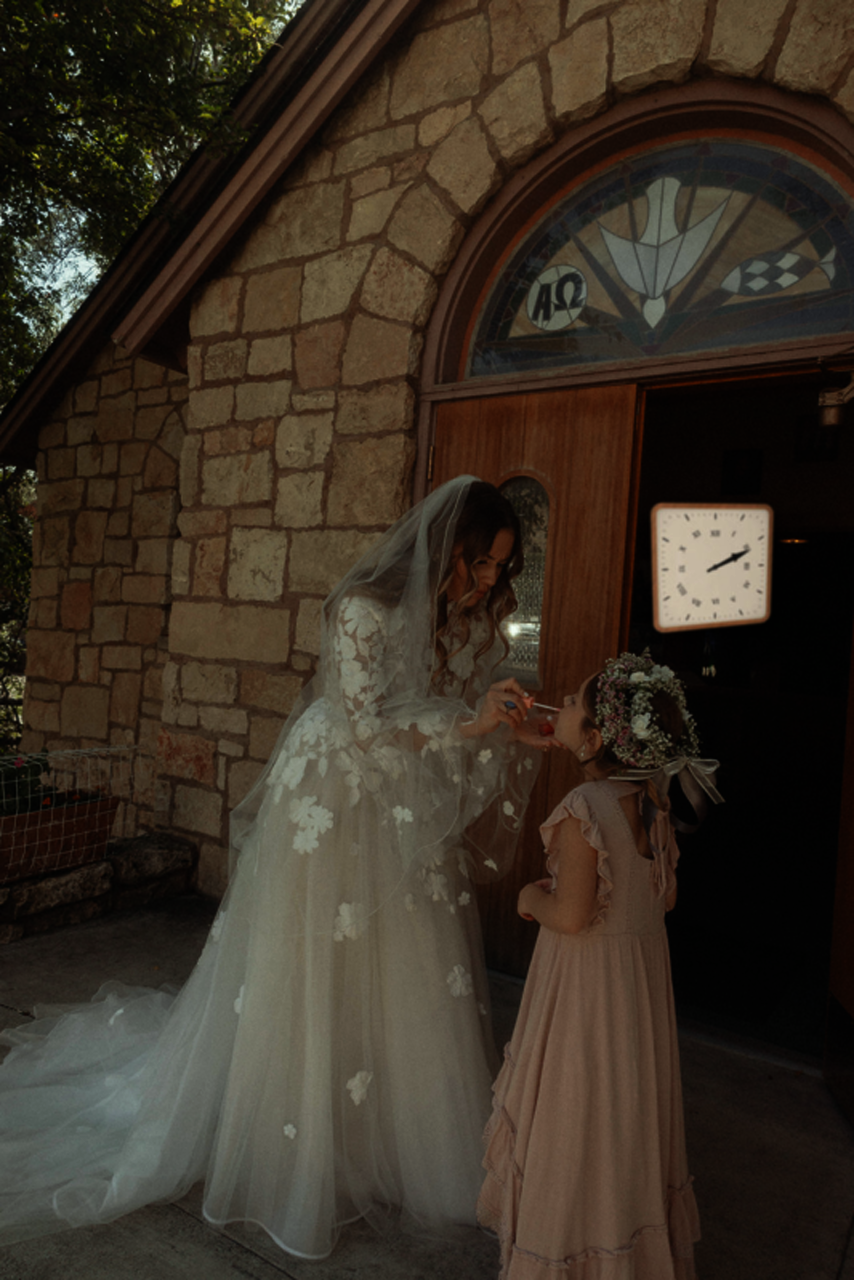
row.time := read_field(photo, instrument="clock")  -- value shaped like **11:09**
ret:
**2:11**
